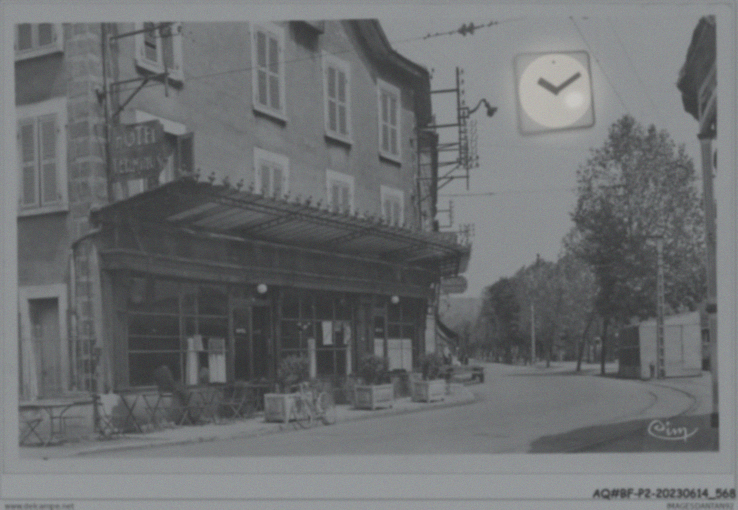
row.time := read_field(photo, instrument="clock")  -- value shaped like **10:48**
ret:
**10:10**
